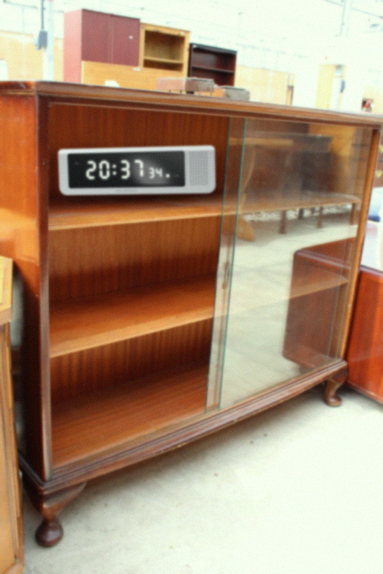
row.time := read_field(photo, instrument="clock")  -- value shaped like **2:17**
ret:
**20:37**
